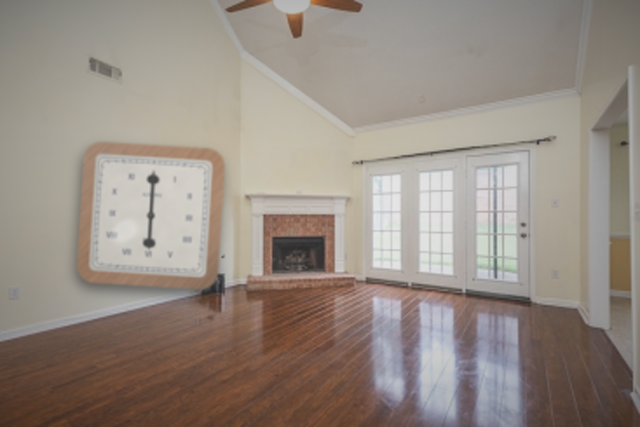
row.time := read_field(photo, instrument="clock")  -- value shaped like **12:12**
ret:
**6:00**
